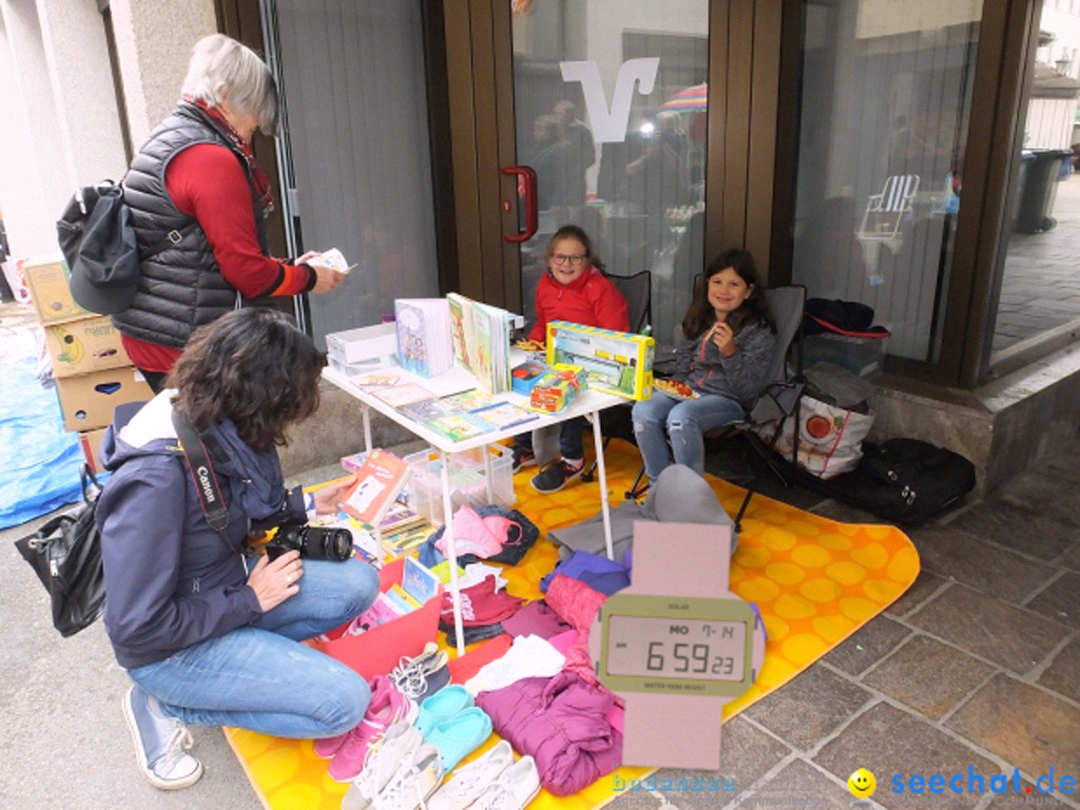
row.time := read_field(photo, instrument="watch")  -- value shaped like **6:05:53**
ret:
**6:59:23**
